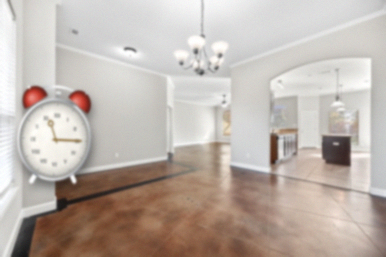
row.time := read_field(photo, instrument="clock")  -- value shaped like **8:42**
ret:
**11:15**
